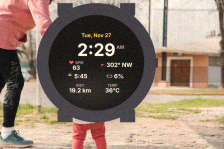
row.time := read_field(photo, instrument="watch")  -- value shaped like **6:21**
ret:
**2:29**
